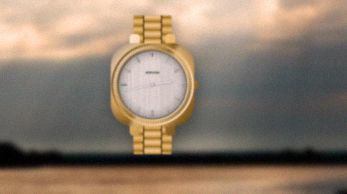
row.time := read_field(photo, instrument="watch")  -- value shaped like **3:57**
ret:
**2:43**
